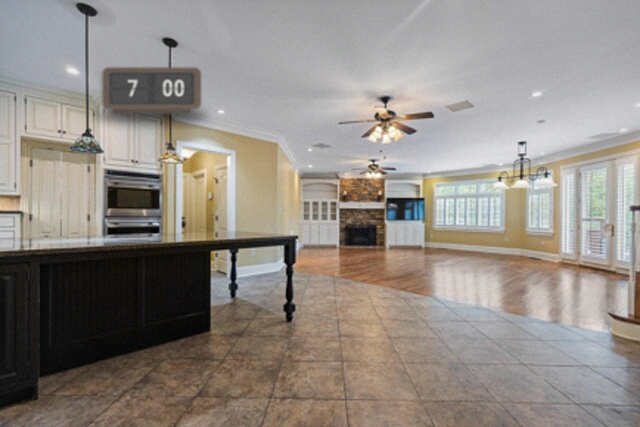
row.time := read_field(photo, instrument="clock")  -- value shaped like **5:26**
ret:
**7:00**
